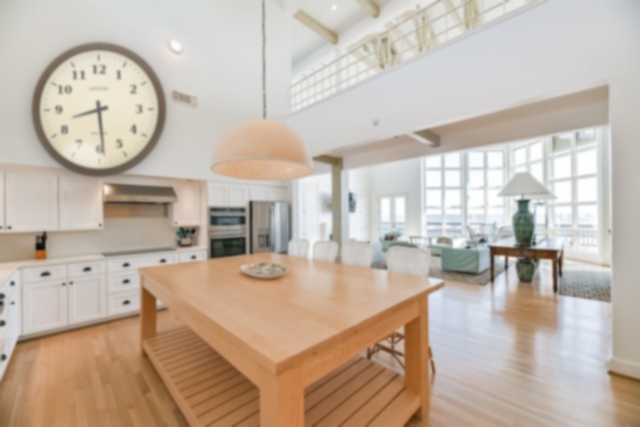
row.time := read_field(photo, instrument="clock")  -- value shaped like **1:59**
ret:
**8:29**
